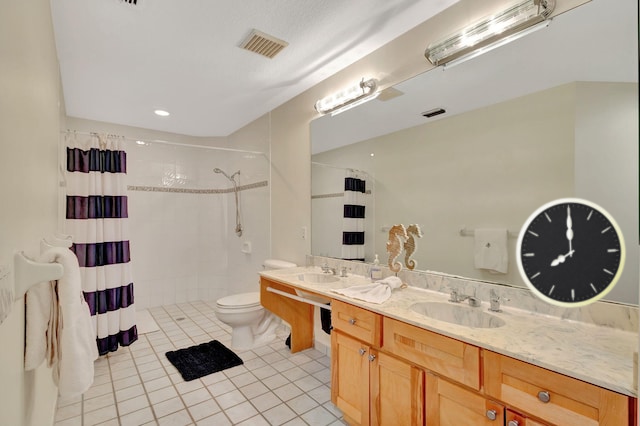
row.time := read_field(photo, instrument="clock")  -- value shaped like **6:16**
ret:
**8:00**
